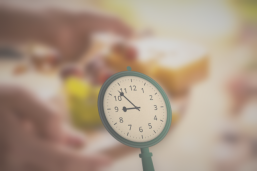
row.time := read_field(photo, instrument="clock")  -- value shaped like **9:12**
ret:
**8:53**
